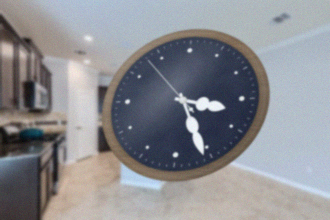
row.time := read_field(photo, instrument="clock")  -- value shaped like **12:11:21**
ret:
**3:25:53**
